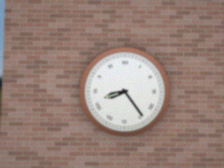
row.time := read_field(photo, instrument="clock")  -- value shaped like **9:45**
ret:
**8:24**
